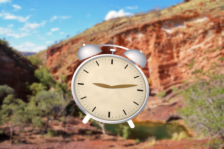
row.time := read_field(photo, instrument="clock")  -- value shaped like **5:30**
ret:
**9:13**
